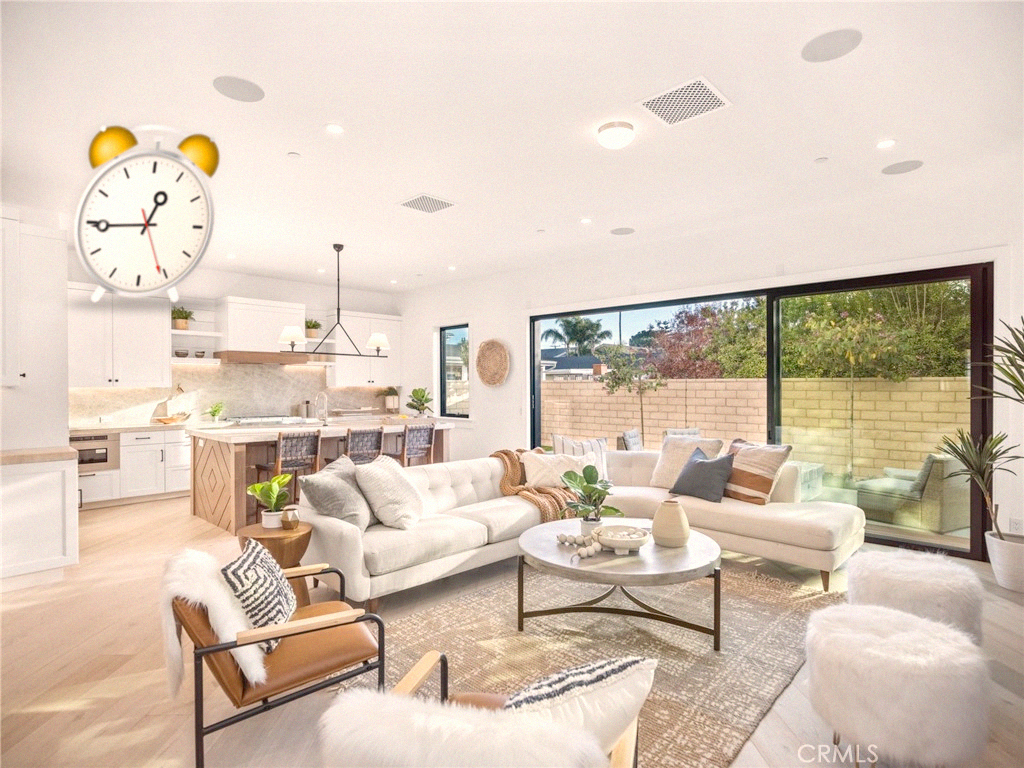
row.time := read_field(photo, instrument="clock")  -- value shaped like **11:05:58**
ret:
**12:44:26**
